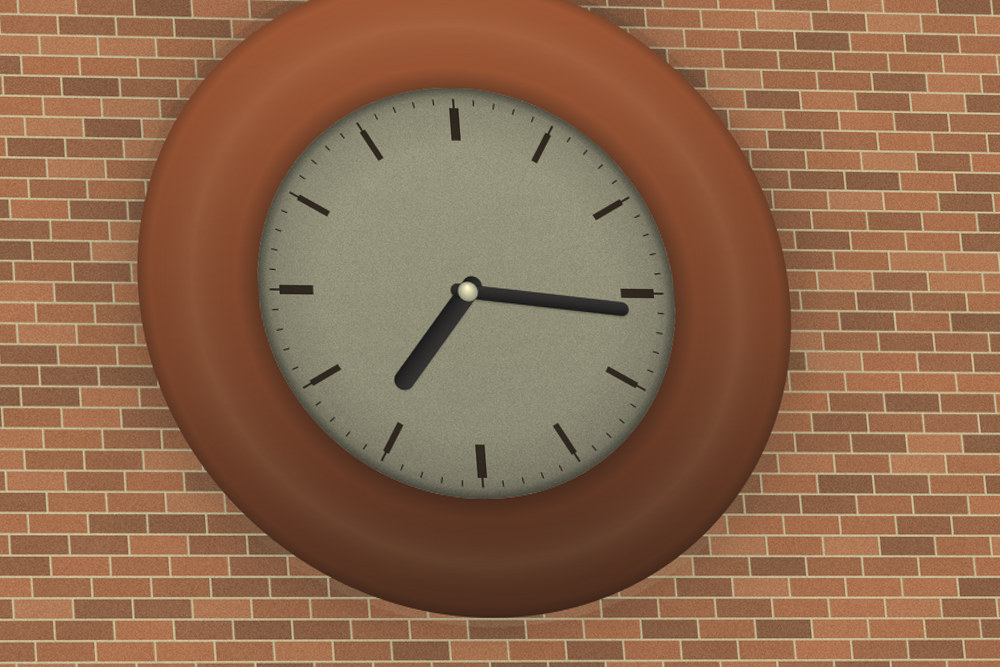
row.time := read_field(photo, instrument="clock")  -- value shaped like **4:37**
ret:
**7:16**
